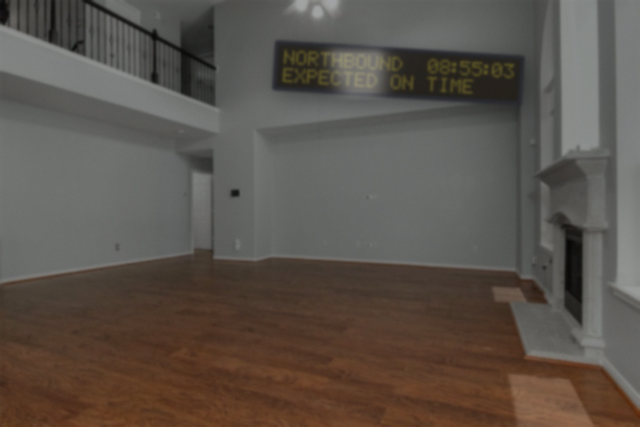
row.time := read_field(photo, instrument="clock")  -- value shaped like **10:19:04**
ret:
**8:55:03**
